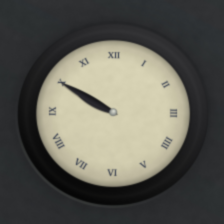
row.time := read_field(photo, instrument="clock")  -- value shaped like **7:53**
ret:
**9:50**
